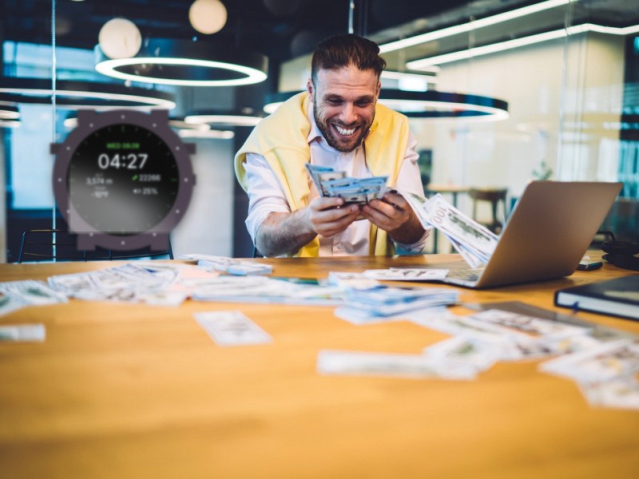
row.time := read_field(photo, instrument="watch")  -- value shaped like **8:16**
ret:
**4:27**
